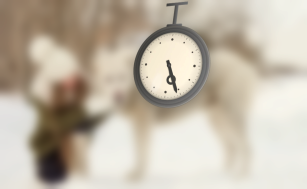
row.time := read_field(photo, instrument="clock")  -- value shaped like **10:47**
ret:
**5:26**
